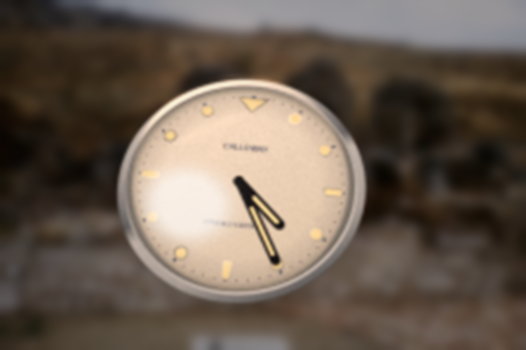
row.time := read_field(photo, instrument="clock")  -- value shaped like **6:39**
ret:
**4:25**
